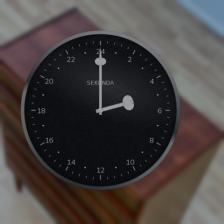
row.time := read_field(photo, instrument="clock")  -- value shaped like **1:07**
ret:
**5:00**
